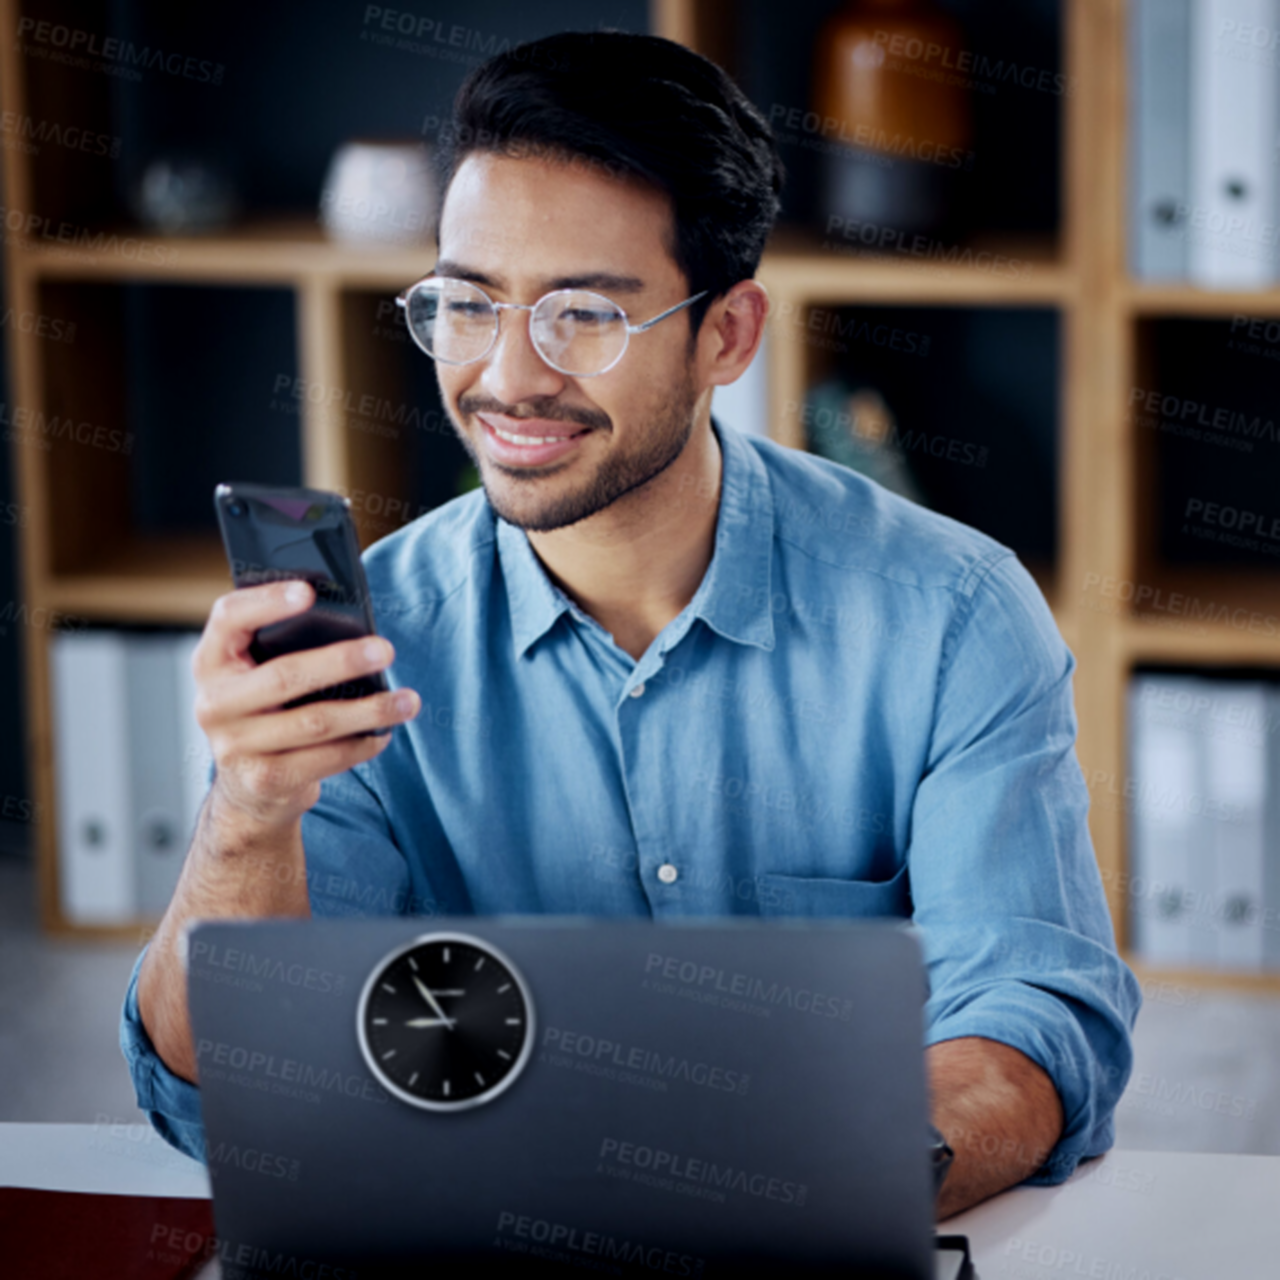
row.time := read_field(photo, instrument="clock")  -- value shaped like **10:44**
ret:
**8:54**
